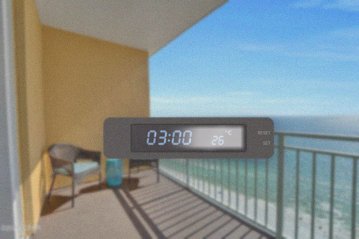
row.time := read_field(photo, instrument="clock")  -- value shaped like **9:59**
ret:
**3:00**
